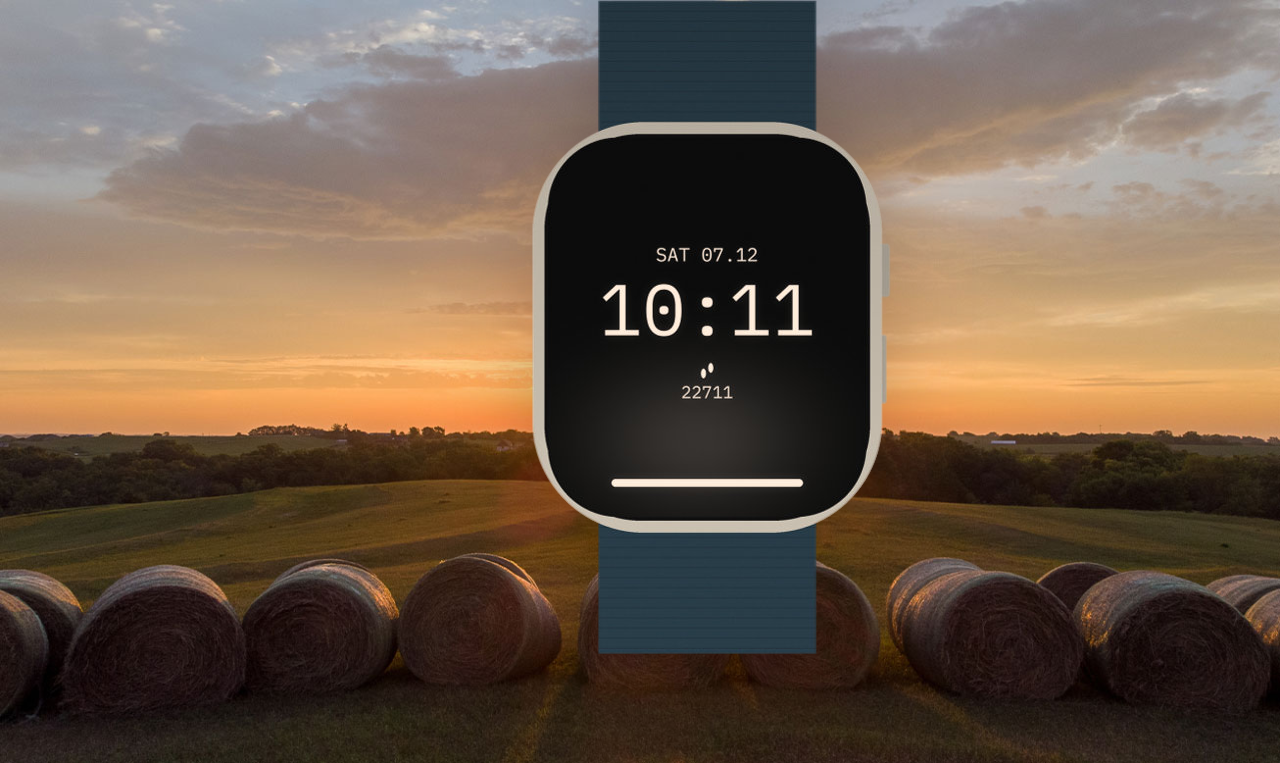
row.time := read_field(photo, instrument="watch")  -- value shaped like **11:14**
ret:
**10:11**
